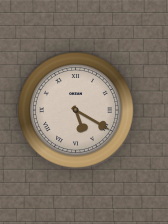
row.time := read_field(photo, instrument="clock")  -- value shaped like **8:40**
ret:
**5:20**
